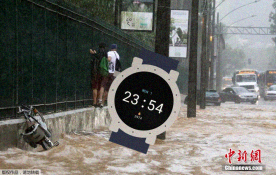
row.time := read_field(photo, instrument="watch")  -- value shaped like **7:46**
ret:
**23:54**
